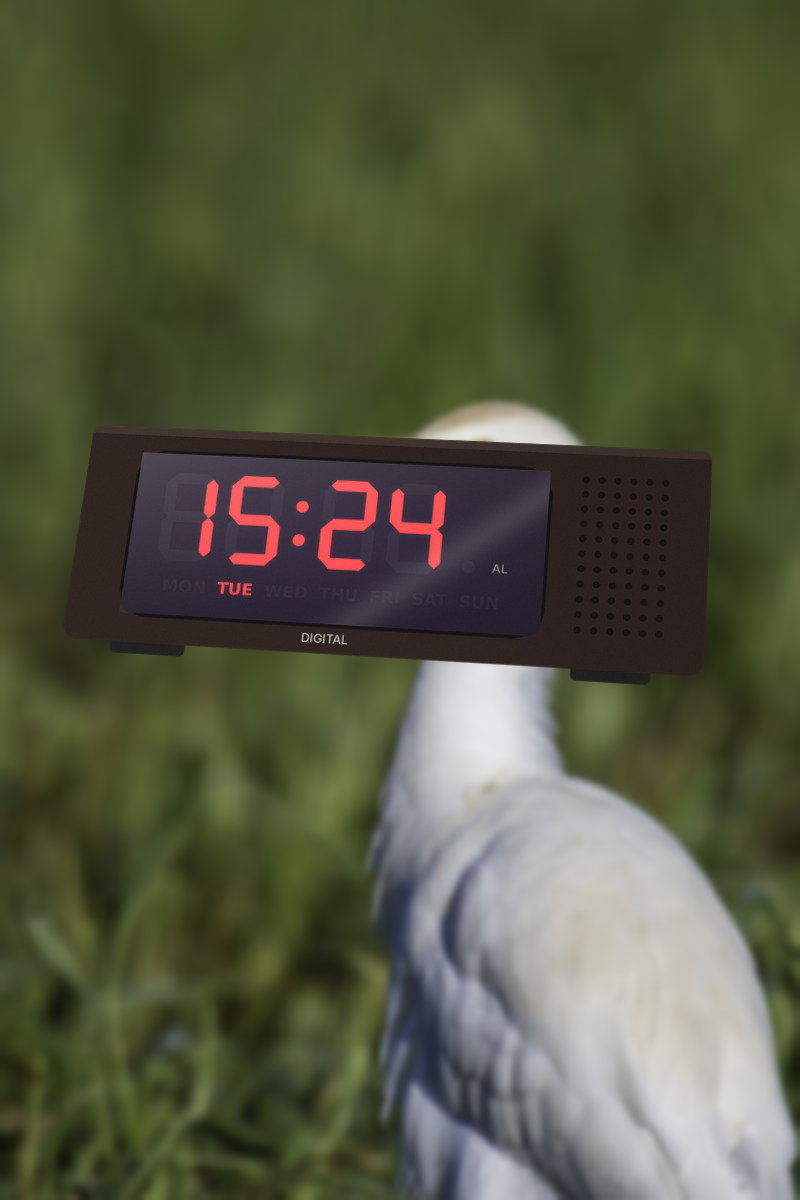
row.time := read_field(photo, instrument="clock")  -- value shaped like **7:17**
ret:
**15:24**
